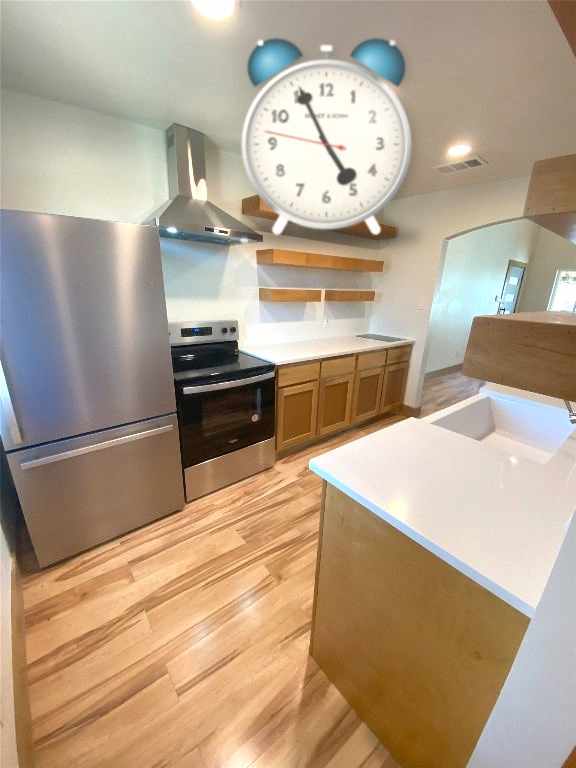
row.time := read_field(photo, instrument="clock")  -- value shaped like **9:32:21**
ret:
**4:55:47**
